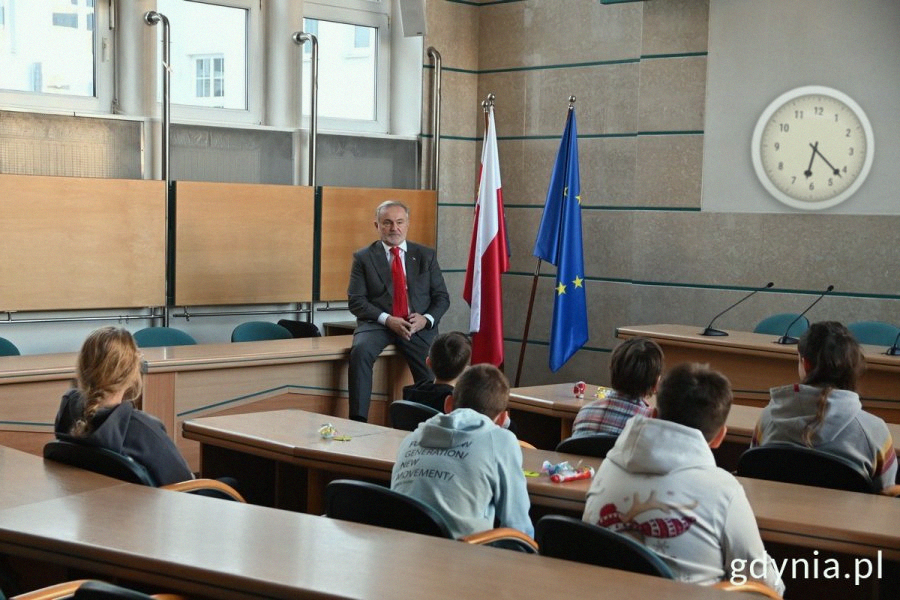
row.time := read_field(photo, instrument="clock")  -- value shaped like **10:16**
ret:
**6:22**
